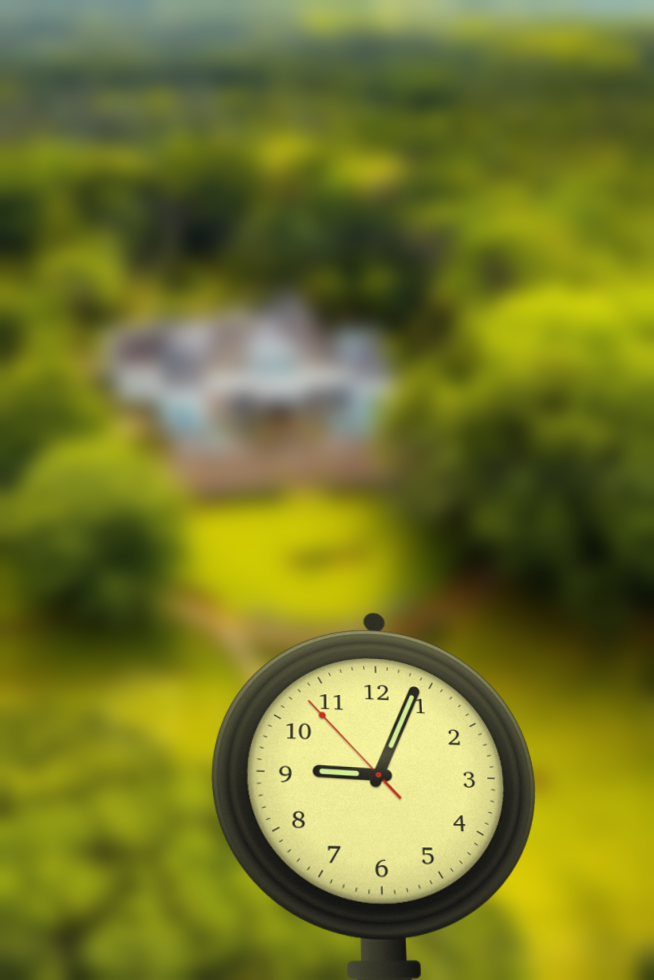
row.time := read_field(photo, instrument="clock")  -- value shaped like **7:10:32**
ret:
**9:03:53**
